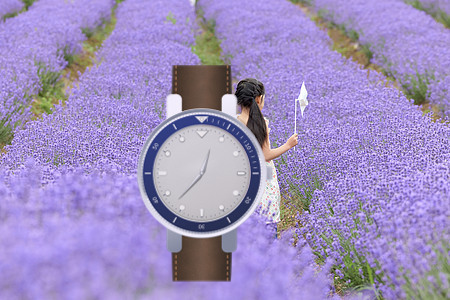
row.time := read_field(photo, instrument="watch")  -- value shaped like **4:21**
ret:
**12:37**
